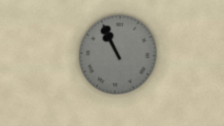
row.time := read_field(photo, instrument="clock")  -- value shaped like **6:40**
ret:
**10:55**
